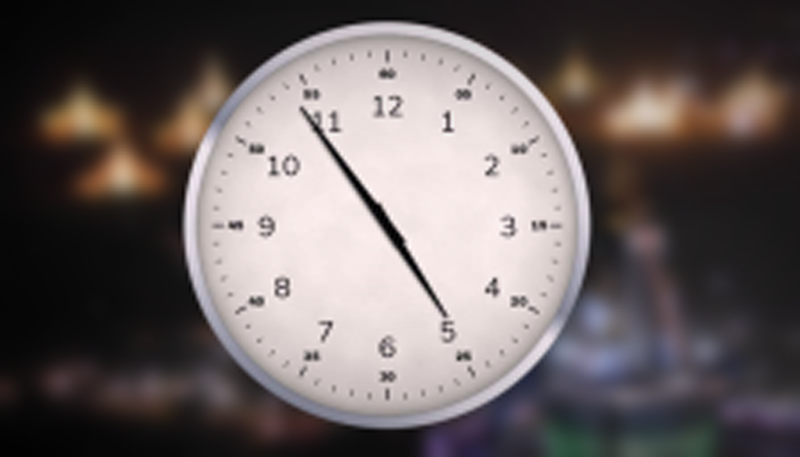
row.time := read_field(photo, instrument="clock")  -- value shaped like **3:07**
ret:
**4:54**
